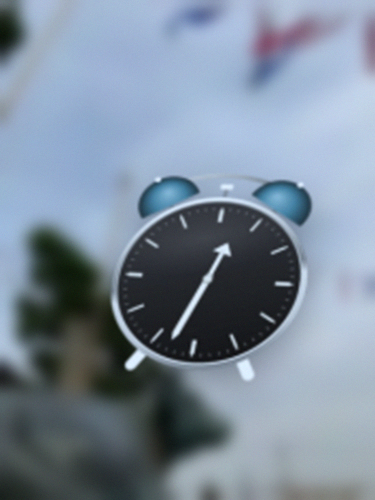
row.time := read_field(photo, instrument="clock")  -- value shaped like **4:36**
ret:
**12:33**
